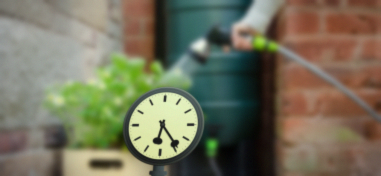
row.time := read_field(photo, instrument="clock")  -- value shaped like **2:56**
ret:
**6:24**
